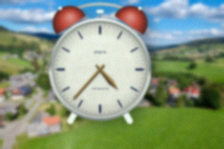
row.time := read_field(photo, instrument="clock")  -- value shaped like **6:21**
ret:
**4:37**
